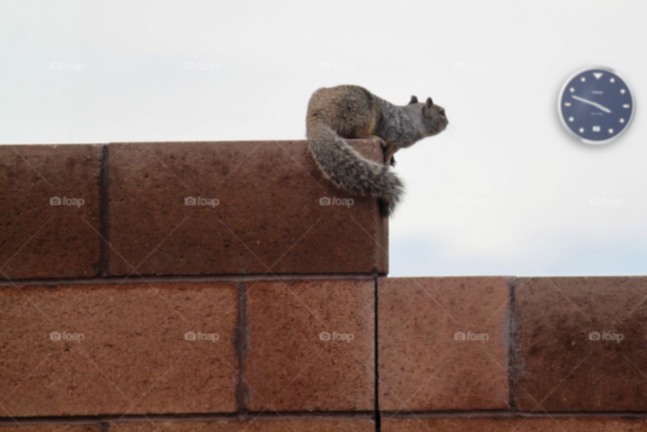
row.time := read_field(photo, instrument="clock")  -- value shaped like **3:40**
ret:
**3:48**
